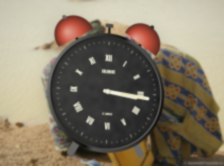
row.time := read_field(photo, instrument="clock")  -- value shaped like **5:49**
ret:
**3:16**
